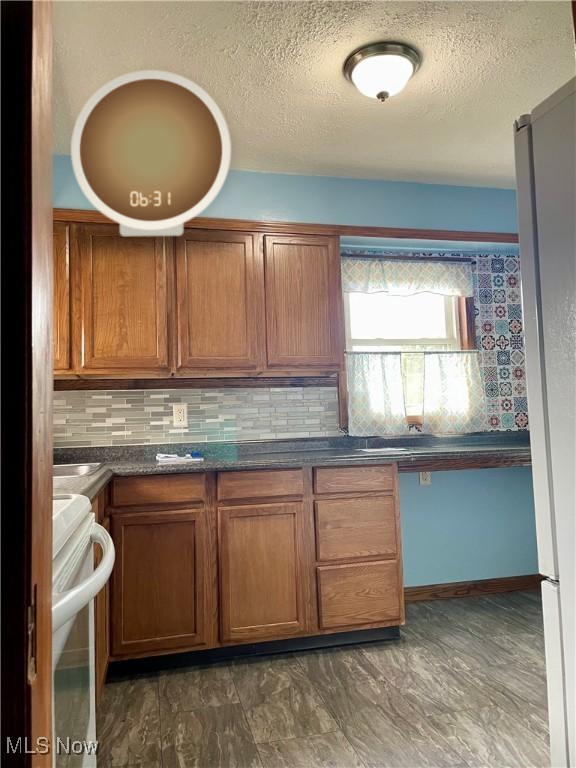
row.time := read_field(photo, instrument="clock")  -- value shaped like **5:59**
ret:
**6:31**
